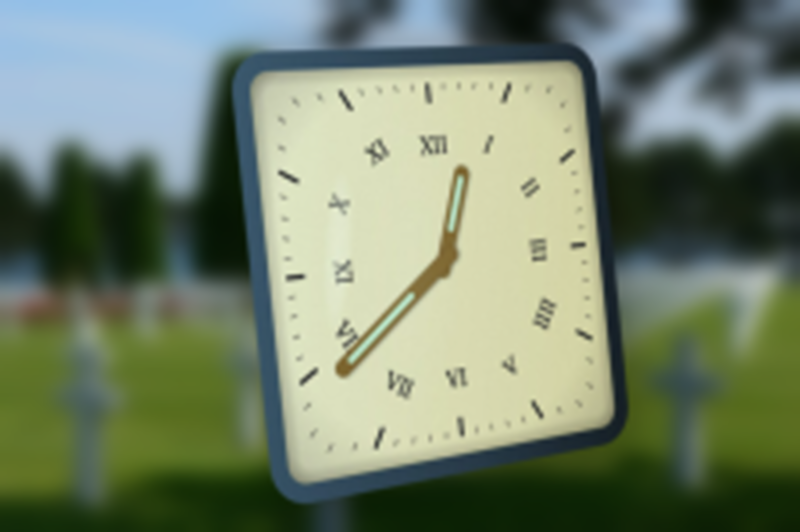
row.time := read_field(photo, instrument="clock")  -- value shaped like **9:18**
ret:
**12:39**
